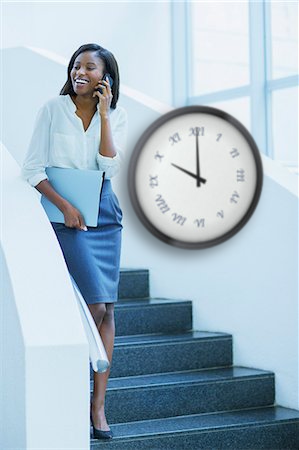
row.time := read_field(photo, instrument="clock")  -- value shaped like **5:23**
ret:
**10:00**
